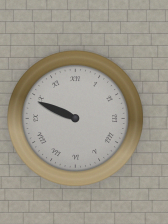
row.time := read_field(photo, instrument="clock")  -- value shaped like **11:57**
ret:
**9:49**
